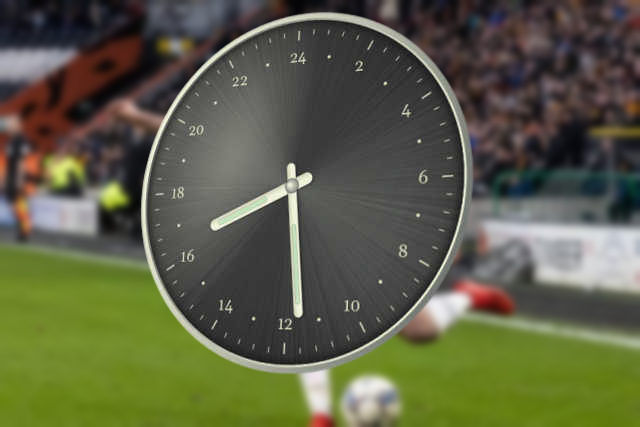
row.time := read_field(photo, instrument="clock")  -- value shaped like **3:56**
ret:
**16:29**
